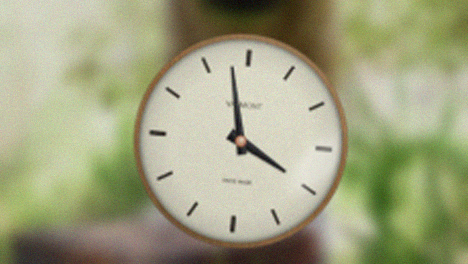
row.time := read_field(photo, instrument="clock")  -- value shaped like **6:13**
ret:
**3:58**
